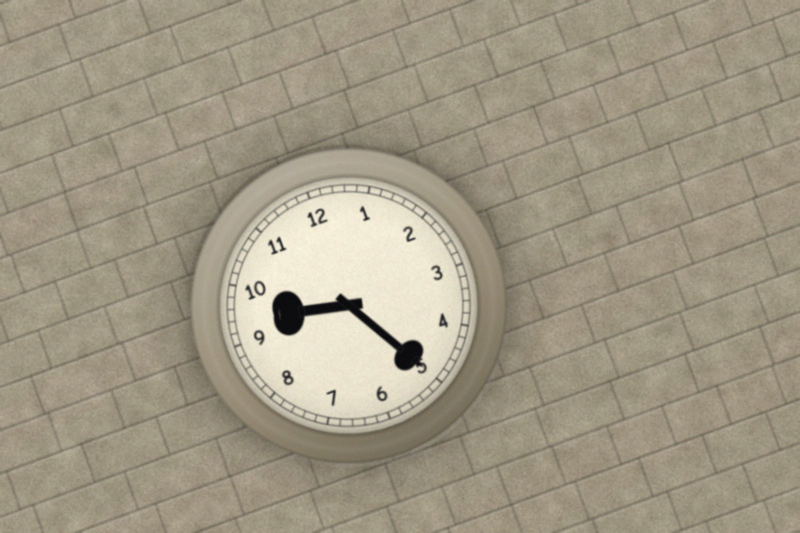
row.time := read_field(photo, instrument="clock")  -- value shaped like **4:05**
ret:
**9:25**
